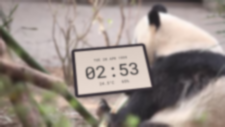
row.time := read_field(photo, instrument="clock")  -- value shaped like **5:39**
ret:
**2:53**
